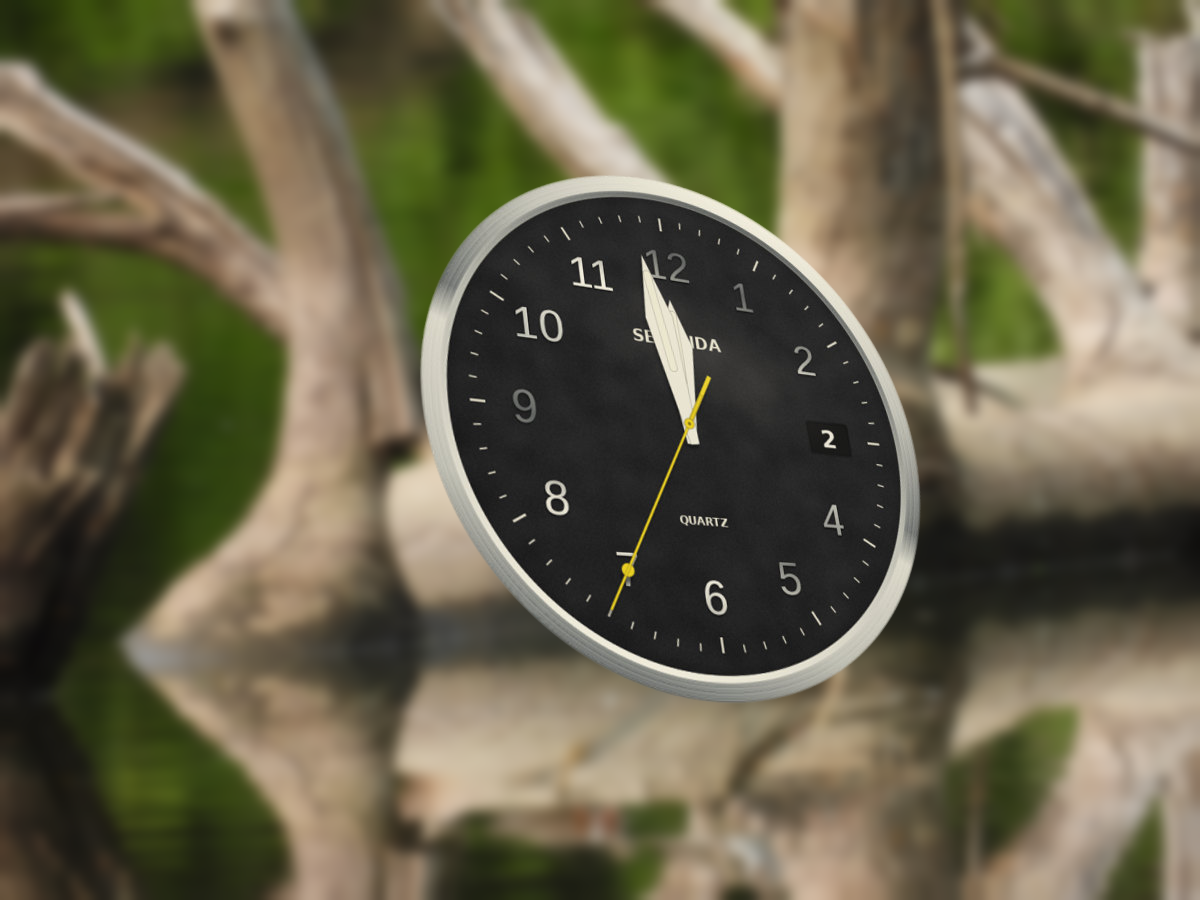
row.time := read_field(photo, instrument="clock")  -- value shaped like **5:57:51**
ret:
**11:58:35**
